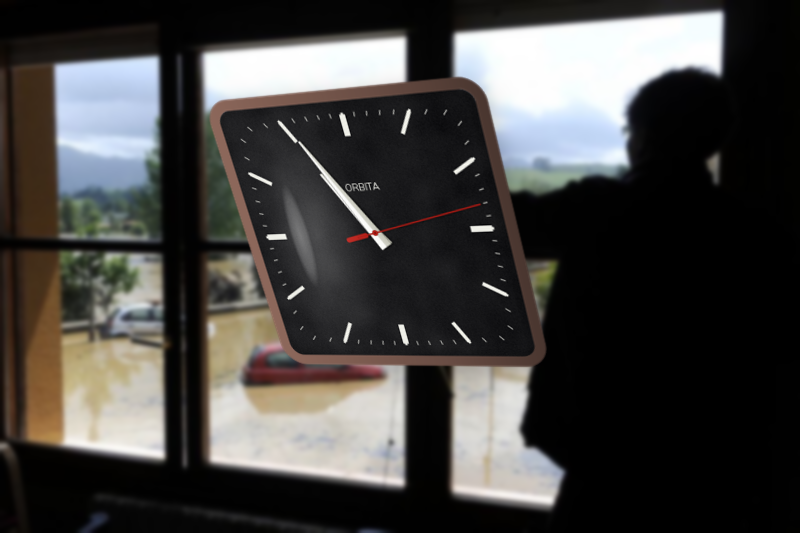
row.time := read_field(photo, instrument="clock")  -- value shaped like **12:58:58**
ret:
**10:55:13**
